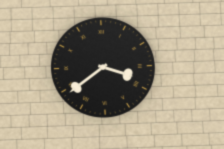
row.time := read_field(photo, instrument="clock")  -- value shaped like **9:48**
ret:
**3:39**
